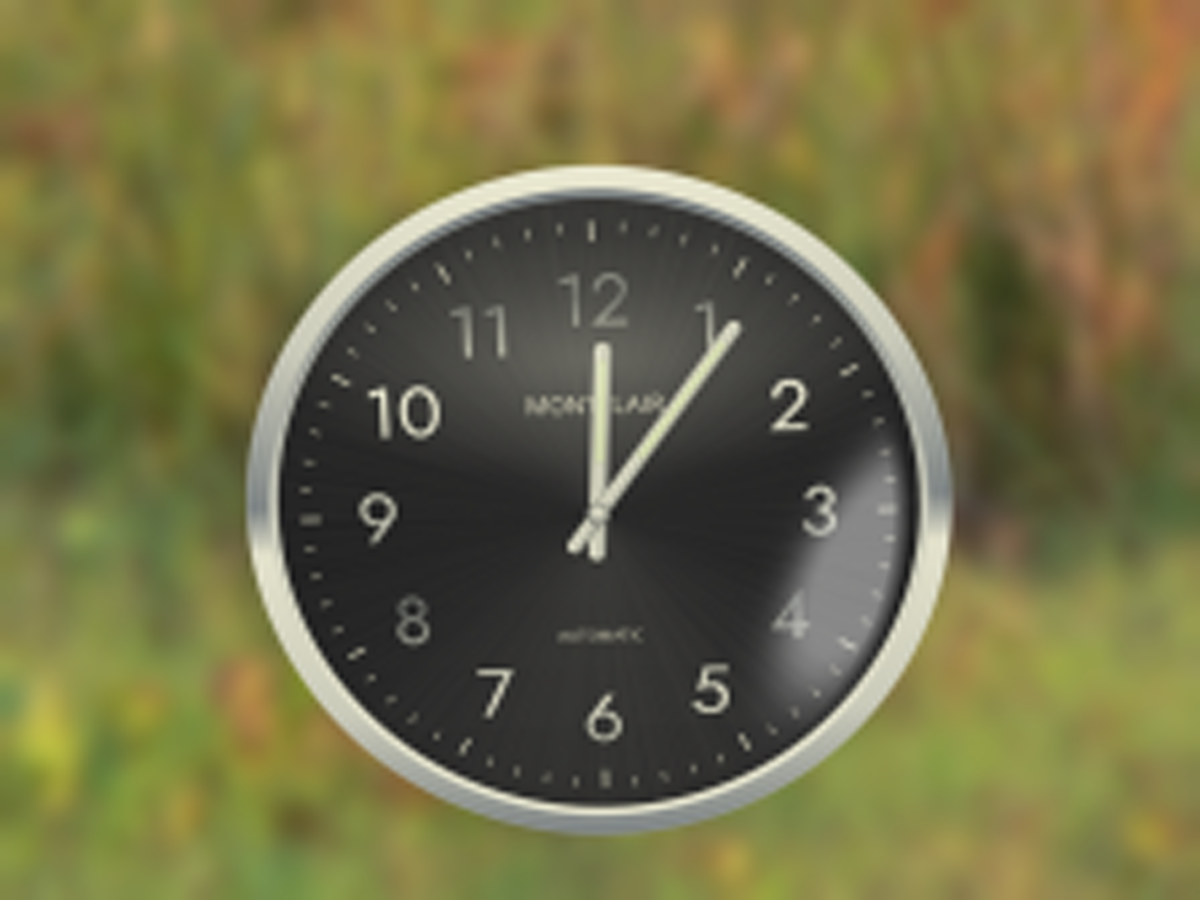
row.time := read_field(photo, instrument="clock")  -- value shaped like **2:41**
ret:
**12:06**
